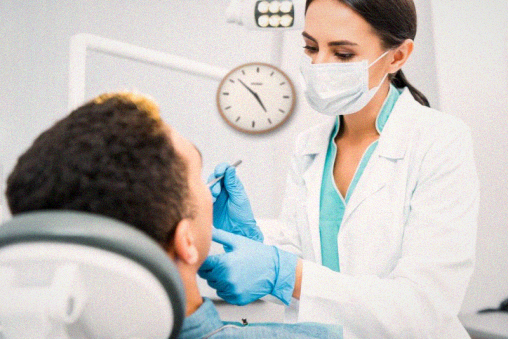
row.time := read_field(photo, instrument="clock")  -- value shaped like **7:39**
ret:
**4:52**
